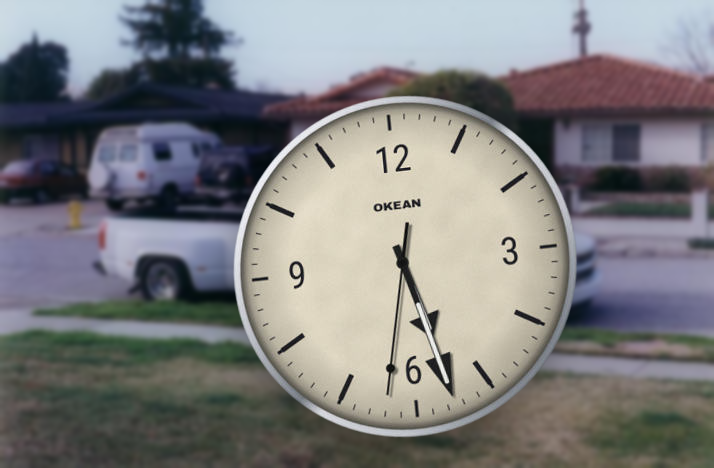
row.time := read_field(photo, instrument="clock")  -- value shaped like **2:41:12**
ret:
**5:27:32**
